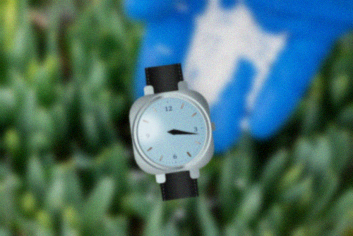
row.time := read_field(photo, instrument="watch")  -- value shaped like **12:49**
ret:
**3:17**
